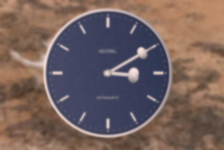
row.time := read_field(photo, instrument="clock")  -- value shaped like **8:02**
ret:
**3:10**
